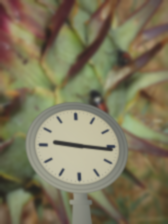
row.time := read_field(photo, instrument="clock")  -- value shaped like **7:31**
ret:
**9:16**
